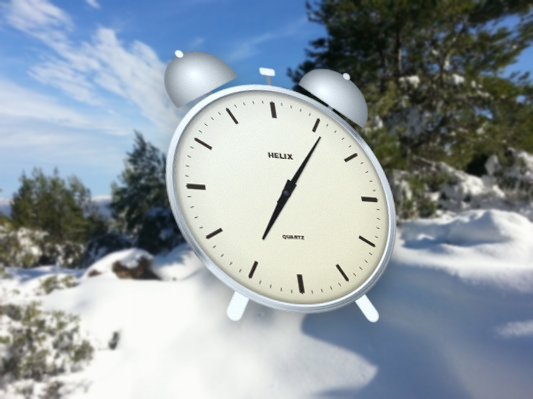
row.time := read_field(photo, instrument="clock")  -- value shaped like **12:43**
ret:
**7:06**
